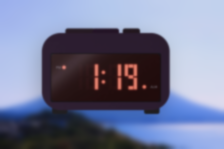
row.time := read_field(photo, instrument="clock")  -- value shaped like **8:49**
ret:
**1:19**
